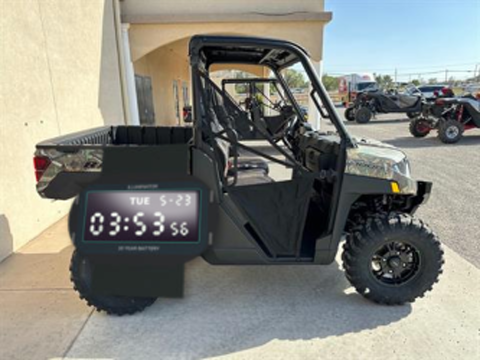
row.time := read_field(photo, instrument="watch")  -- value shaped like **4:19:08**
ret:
**3:53:56**
